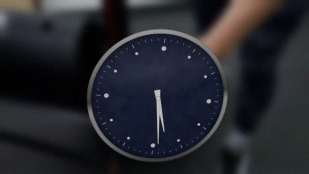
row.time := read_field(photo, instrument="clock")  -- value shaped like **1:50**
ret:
**5:29**
